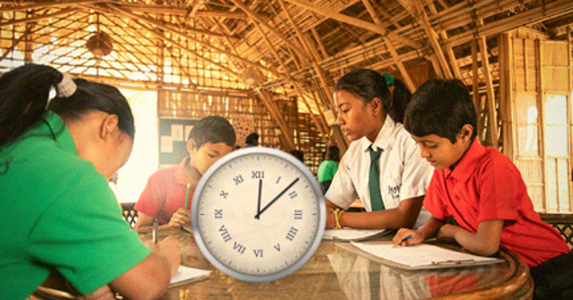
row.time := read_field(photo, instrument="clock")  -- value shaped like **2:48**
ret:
**12:08**
